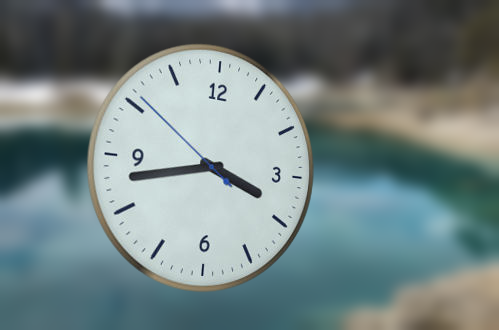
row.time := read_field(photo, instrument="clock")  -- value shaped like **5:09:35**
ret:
**3:42:51**
